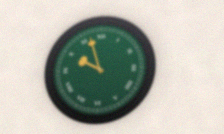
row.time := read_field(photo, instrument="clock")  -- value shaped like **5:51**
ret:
**9:57**
